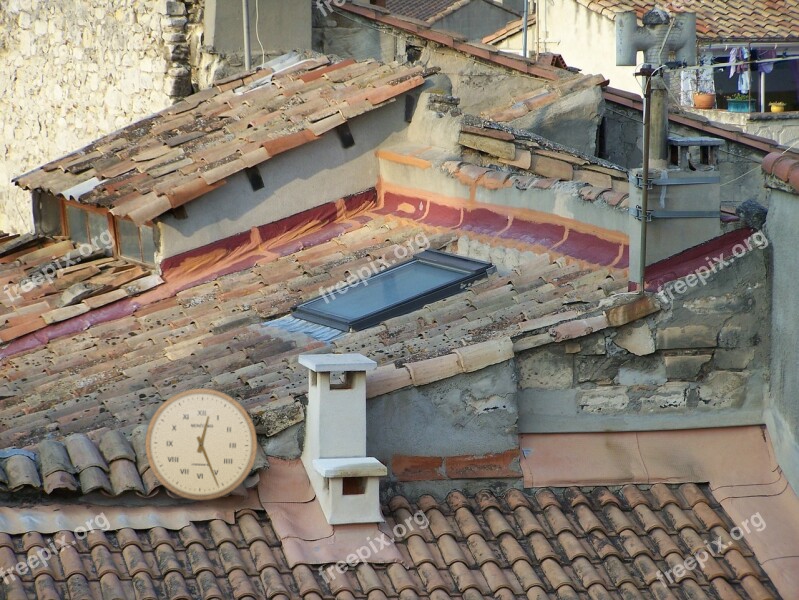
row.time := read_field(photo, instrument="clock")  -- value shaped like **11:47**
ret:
**12:26**
